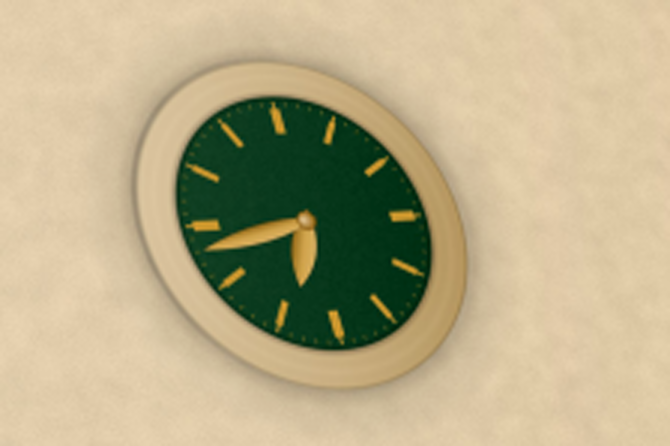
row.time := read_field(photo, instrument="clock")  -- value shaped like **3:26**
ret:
**6:43**
